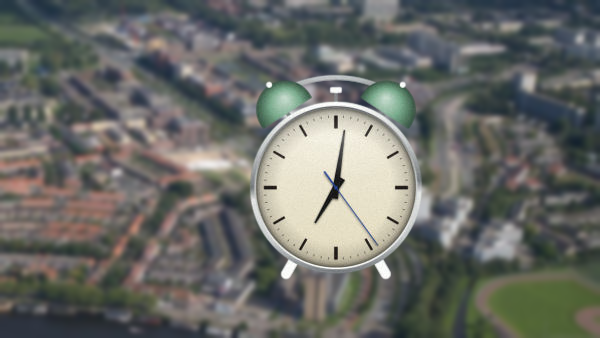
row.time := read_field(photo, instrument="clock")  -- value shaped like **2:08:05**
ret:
**7:01:24**
